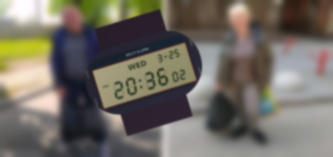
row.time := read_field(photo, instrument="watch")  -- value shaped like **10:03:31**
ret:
**20:36:02**
